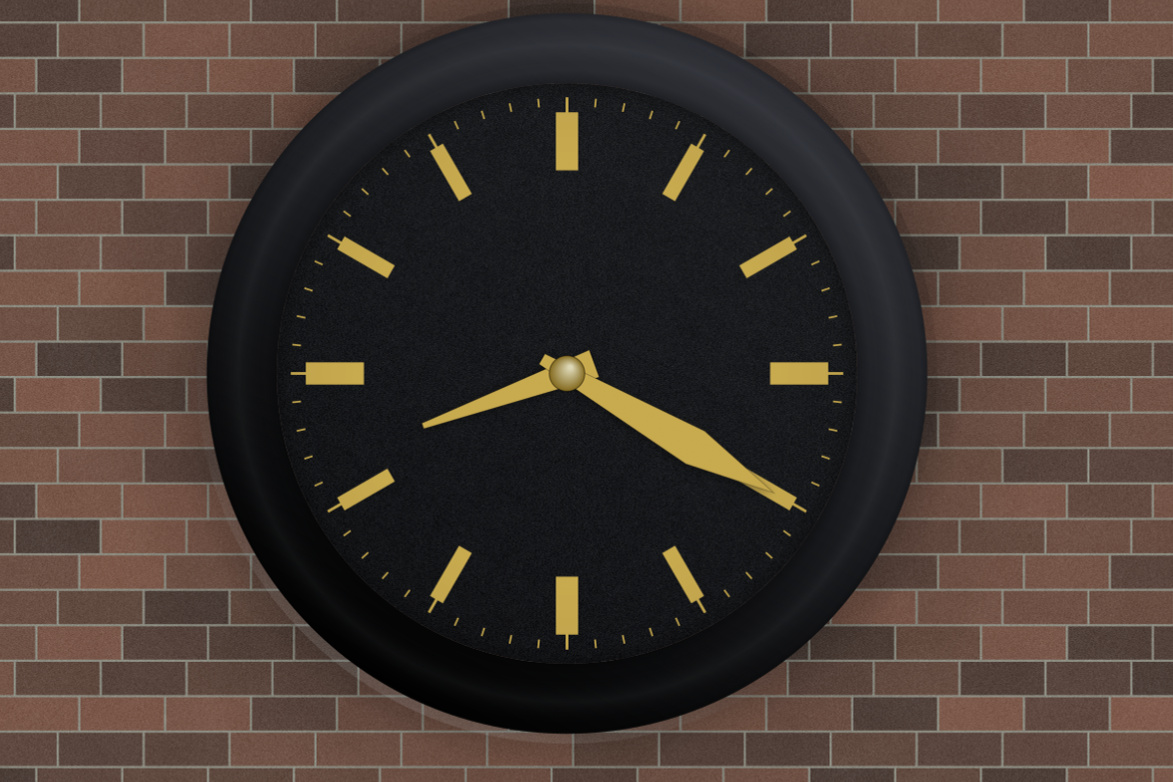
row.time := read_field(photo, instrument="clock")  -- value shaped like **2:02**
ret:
**8:20**
